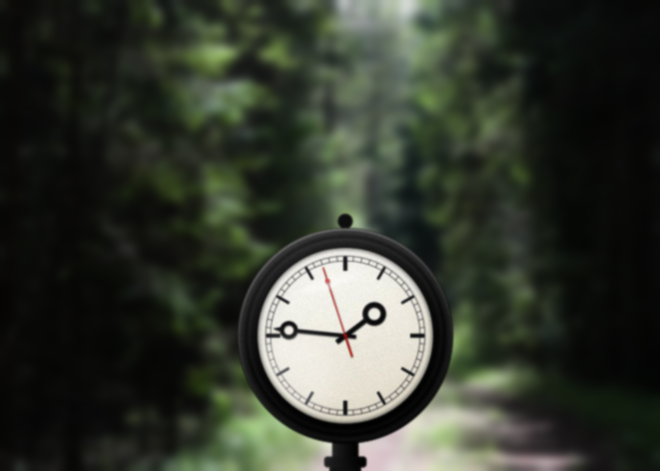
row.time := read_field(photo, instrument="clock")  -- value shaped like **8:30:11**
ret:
**1:45:57**
